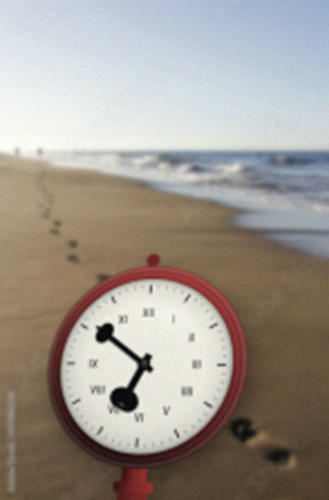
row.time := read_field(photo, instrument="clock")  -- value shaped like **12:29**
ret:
**6:51**
